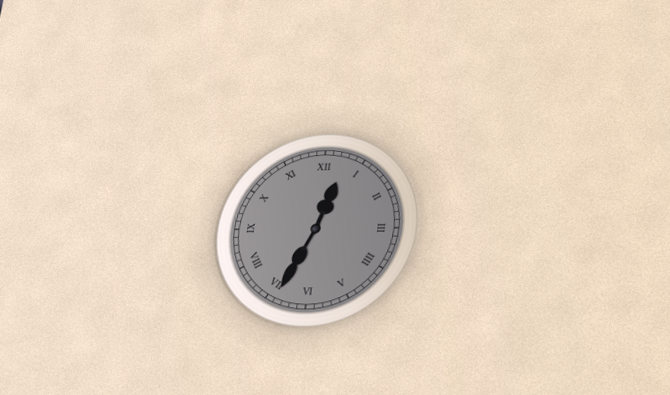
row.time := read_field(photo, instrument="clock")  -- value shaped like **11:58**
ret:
**12:34**
